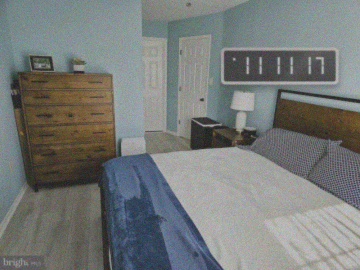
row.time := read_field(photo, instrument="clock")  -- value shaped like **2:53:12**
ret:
**11:11:17**
